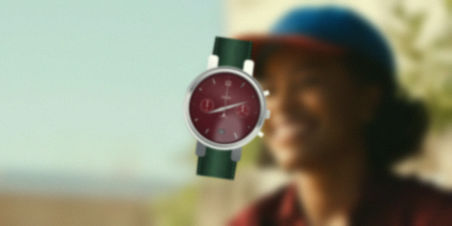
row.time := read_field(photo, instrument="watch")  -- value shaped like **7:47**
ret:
**8:11**
